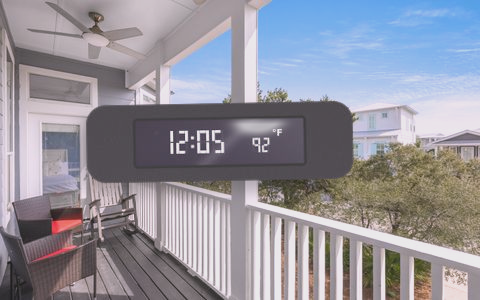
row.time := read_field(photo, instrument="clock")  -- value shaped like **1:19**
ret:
**12:05**
